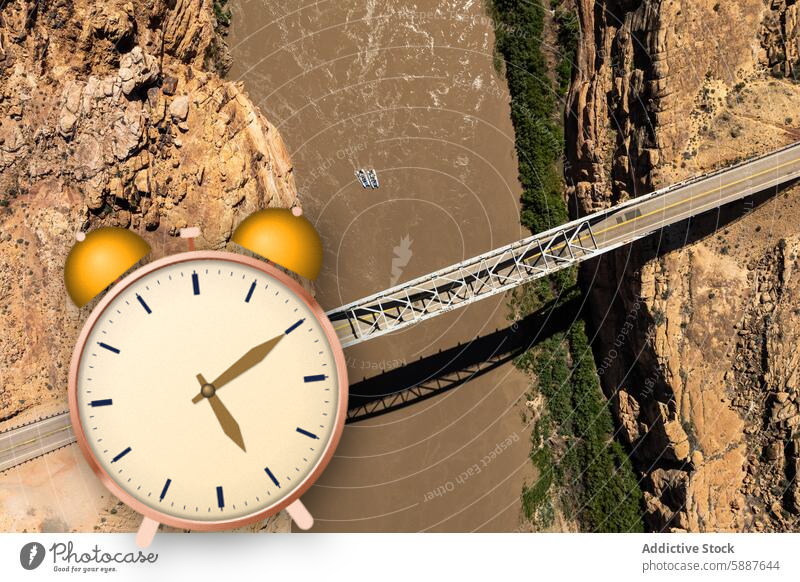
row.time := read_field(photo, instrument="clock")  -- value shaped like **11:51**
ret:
**5:10**
